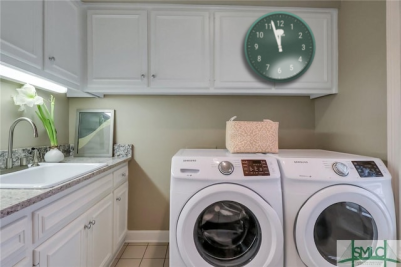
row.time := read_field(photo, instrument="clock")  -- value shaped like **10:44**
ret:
**11:57**
